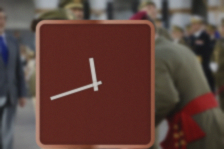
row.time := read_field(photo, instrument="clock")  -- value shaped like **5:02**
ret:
**11:42**
